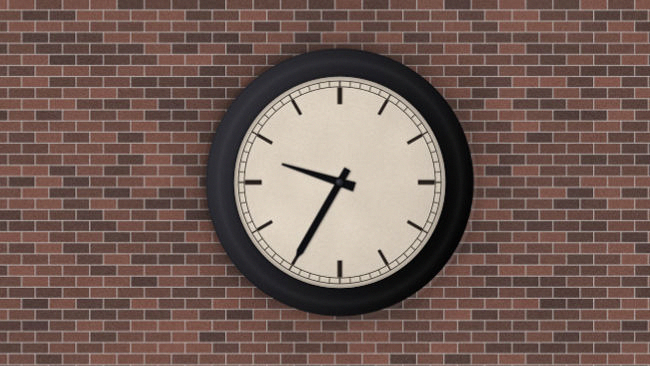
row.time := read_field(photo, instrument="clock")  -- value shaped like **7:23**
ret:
**9:35**
